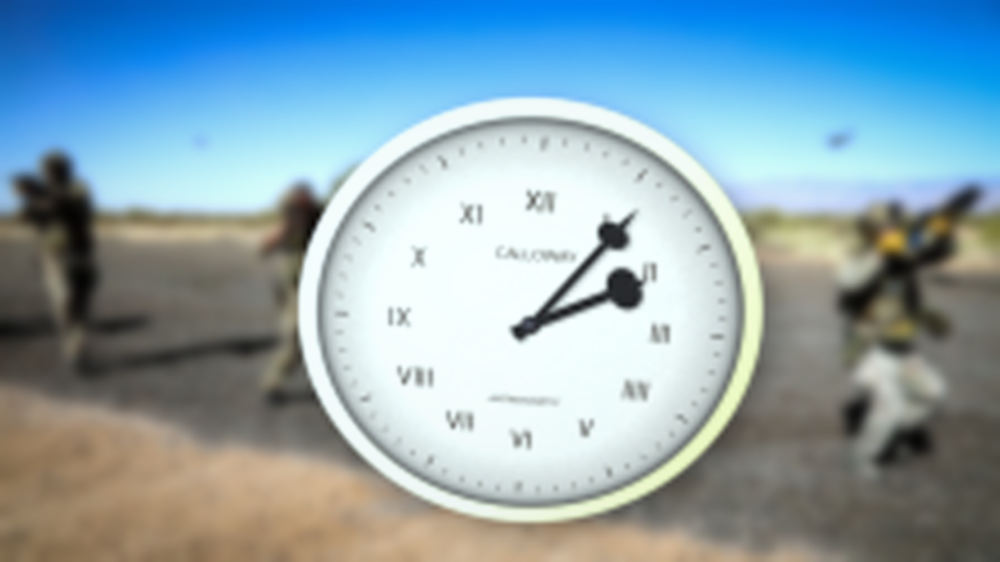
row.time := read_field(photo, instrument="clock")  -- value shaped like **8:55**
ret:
**2:06**
